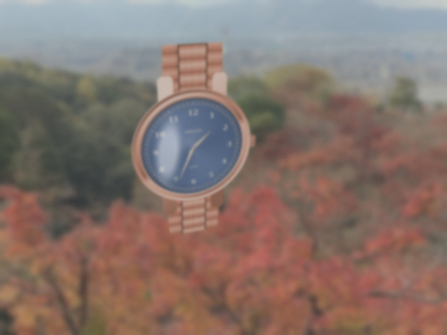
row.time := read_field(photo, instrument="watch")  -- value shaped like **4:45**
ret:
**1:34**
